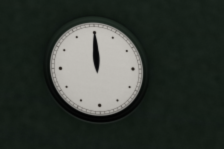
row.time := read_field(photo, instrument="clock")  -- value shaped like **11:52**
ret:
**12:00**
